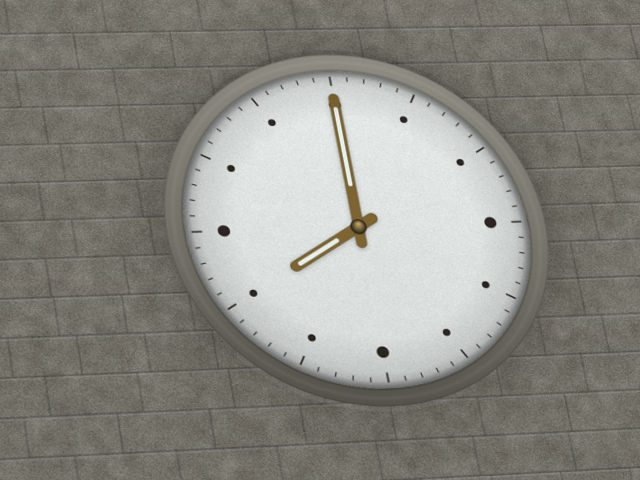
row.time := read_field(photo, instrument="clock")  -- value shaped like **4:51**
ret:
**8:00**
